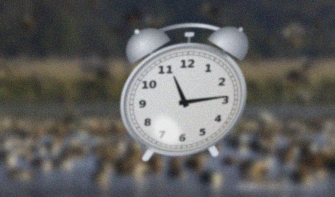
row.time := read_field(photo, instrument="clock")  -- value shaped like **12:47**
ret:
**11:14**
